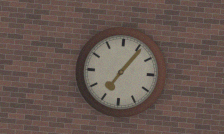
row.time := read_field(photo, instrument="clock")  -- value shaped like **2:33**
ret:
**7:06**
